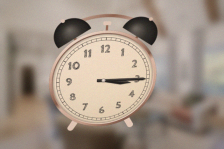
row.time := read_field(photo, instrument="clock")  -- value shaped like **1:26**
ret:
**3:15**
